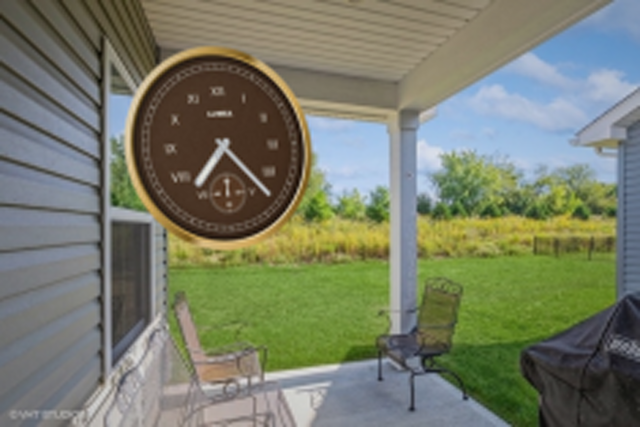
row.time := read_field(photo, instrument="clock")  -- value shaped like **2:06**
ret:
**7:23**
